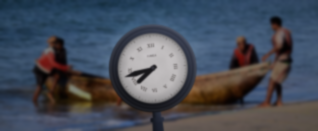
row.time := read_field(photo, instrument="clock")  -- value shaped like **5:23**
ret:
**7:43**
